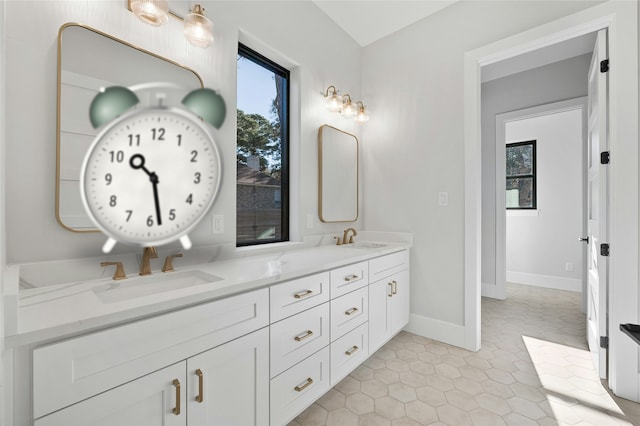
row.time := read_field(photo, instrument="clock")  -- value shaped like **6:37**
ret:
**10:28**
